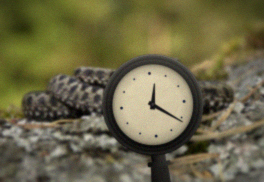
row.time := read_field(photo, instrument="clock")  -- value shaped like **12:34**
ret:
**12:21**
